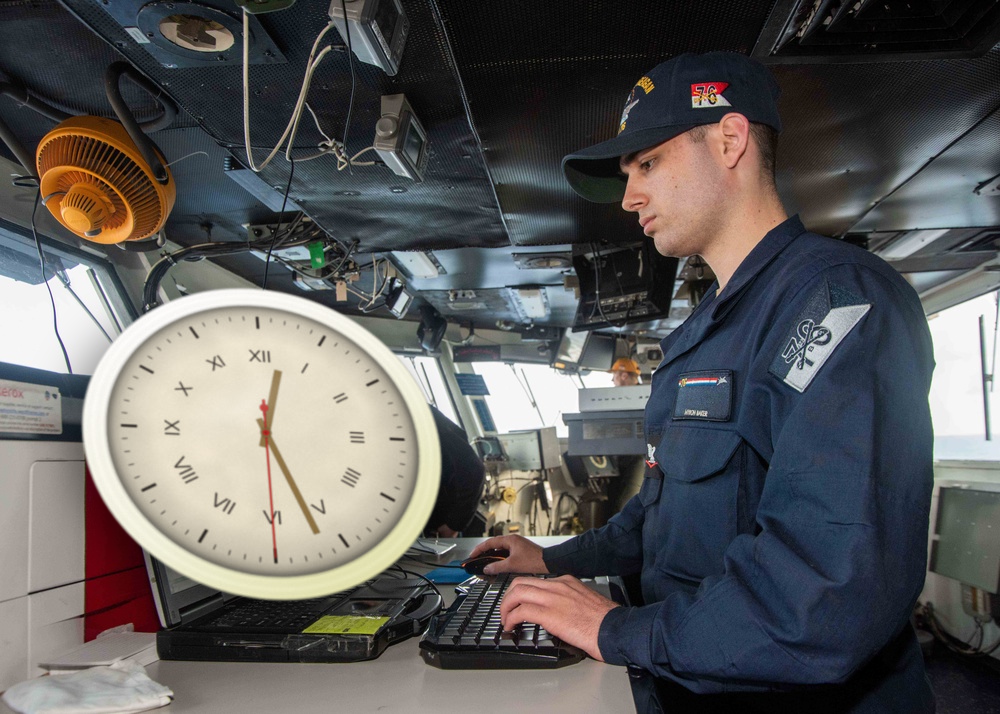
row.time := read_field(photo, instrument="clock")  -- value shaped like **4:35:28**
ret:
**12:26:30**
